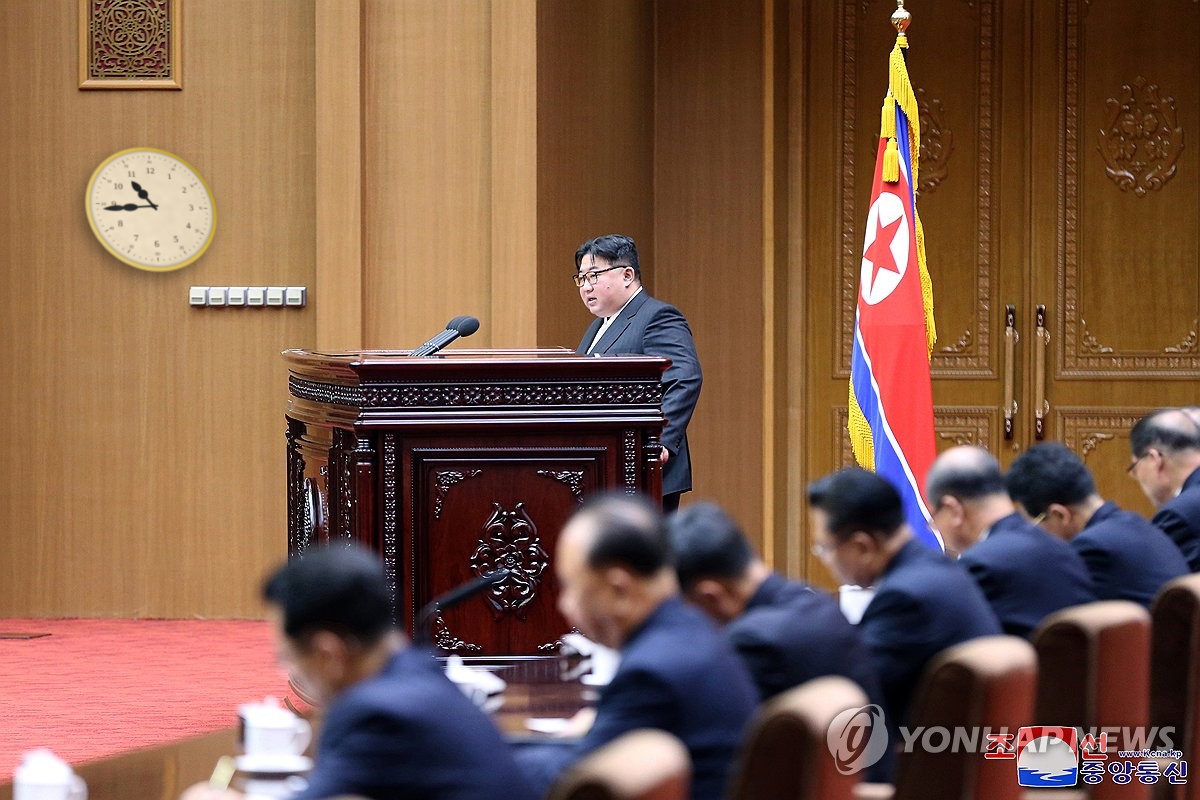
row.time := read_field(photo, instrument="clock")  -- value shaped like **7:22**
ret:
**10:44**
